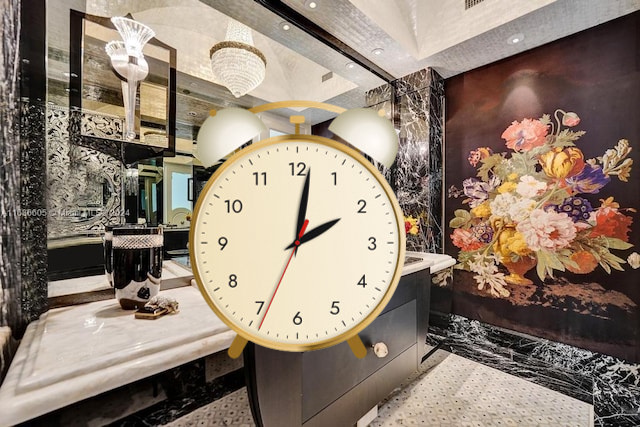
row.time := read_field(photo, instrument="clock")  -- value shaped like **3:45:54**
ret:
**2:01:34**
